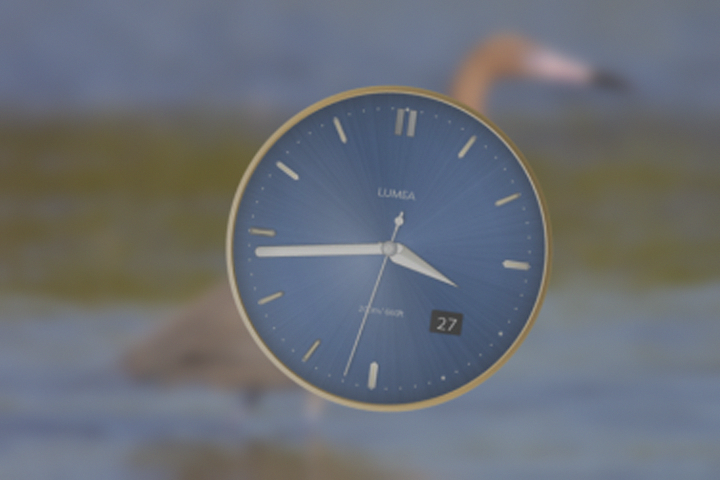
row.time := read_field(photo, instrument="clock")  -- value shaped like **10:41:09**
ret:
**3:43:32**
